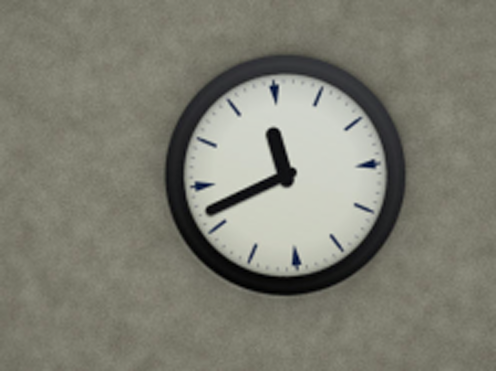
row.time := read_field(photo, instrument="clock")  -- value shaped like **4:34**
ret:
**11:42**
